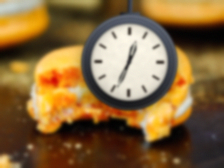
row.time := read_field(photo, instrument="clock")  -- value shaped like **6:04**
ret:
**12:34**
